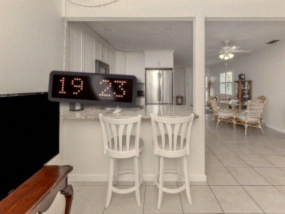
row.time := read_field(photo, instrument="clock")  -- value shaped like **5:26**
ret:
**19:23**
